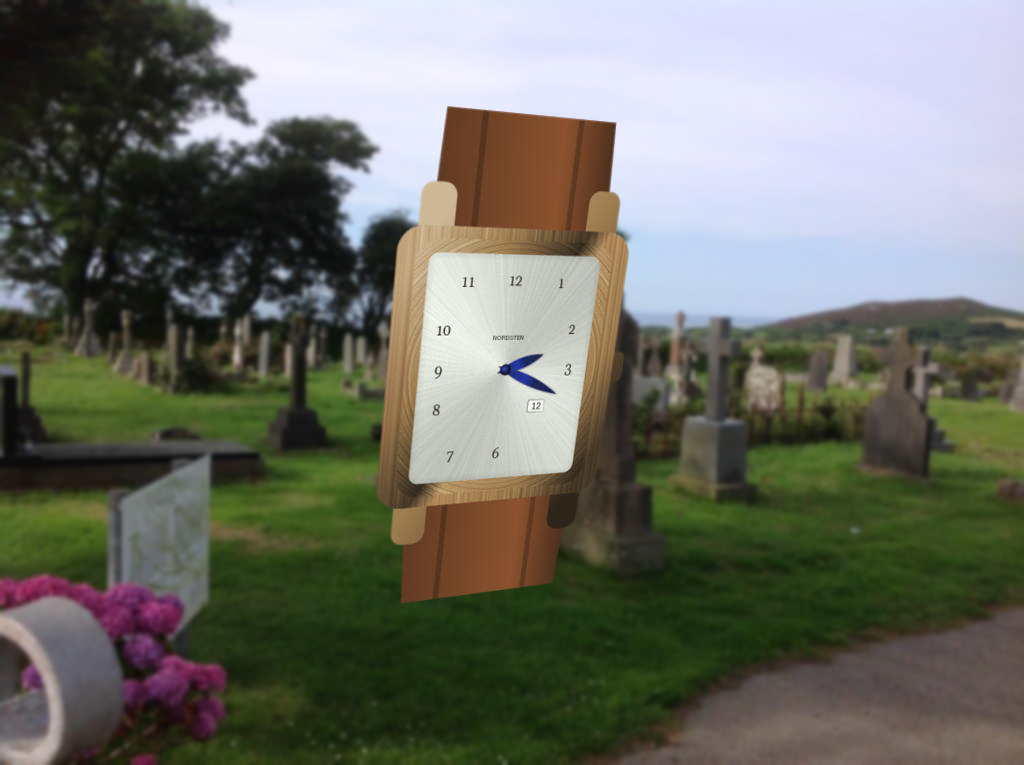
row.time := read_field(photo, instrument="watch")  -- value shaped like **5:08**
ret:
**2:19**
